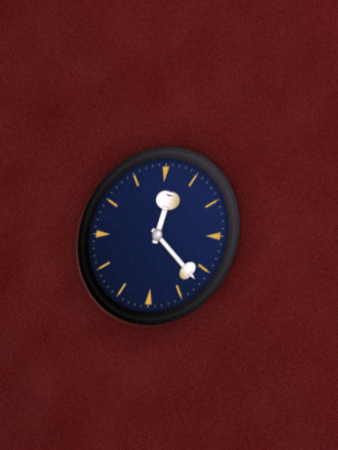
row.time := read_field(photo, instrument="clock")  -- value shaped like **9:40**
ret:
**12:22**
